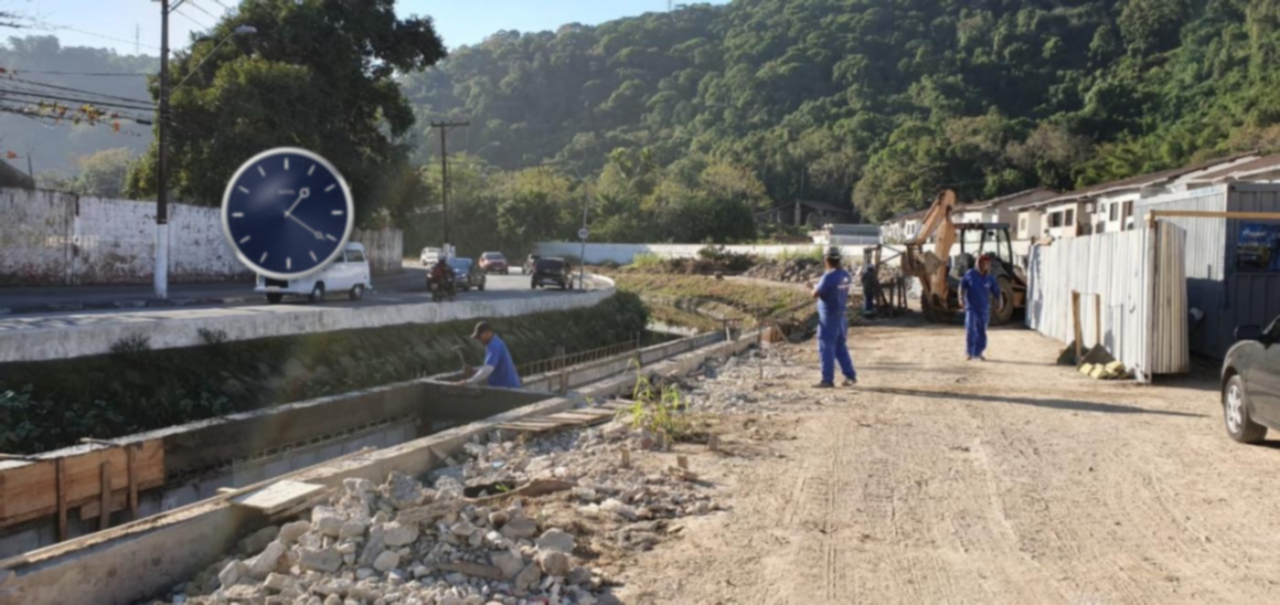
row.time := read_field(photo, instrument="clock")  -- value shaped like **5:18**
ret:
**1:21**
